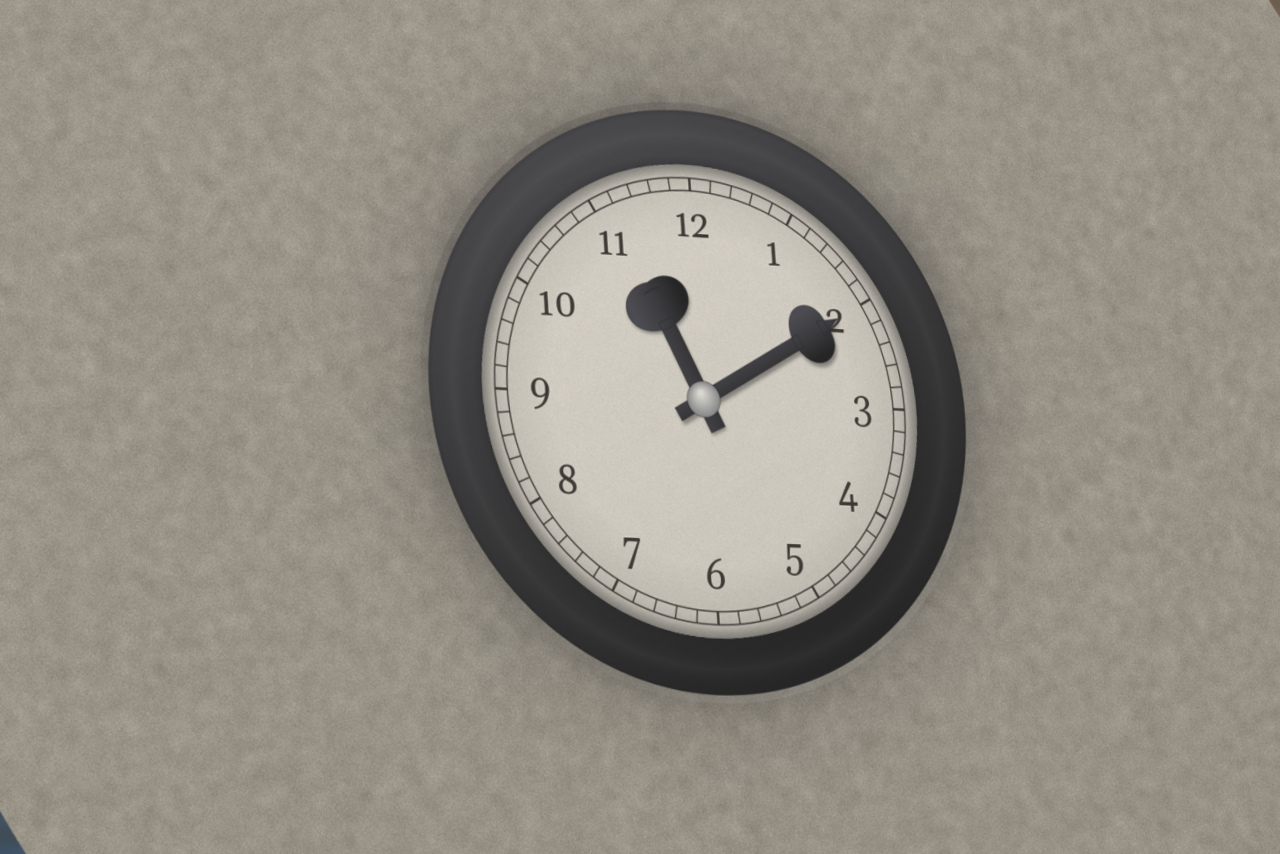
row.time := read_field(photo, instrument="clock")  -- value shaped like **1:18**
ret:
**11:10**
